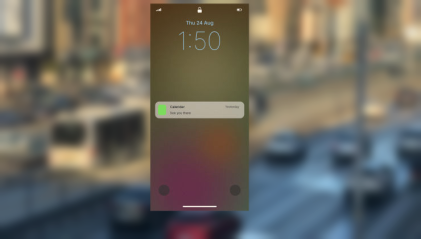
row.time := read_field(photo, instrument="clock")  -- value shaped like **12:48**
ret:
**1:50**
